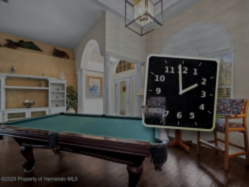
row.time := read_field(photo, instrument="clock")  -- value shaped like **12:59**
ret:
**1:59**
